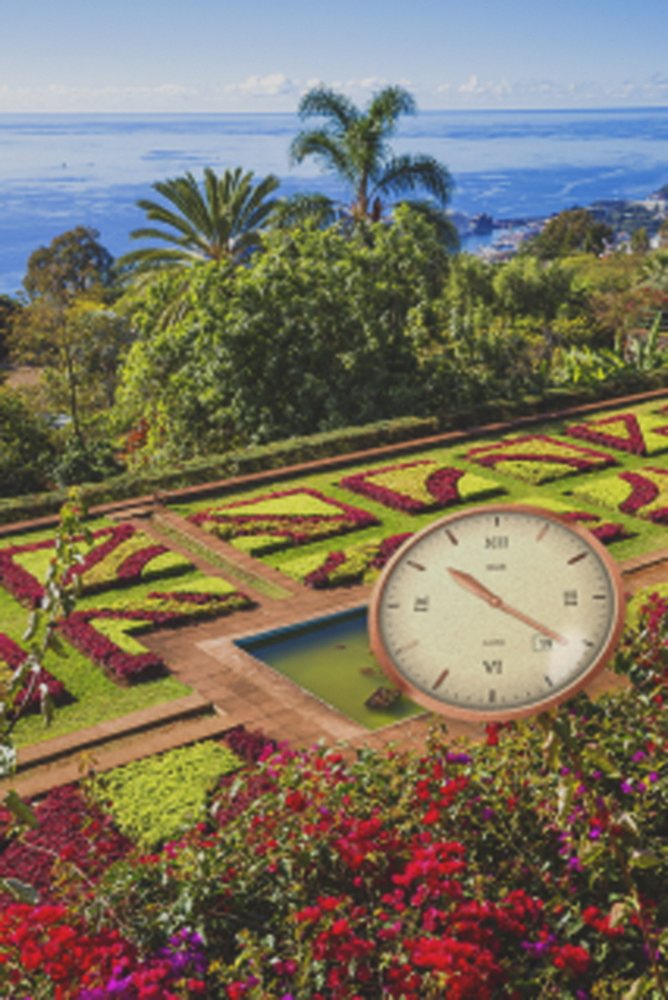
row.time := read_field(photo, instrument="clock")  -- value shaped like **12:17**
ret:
**10:21**
